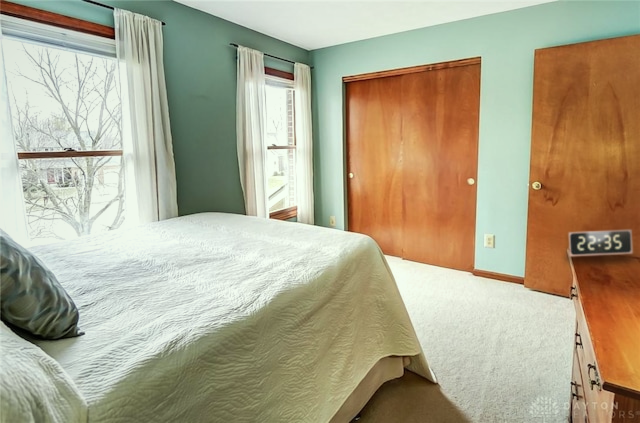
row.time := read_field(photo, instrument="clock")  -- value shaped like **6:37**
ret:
**22:35**
